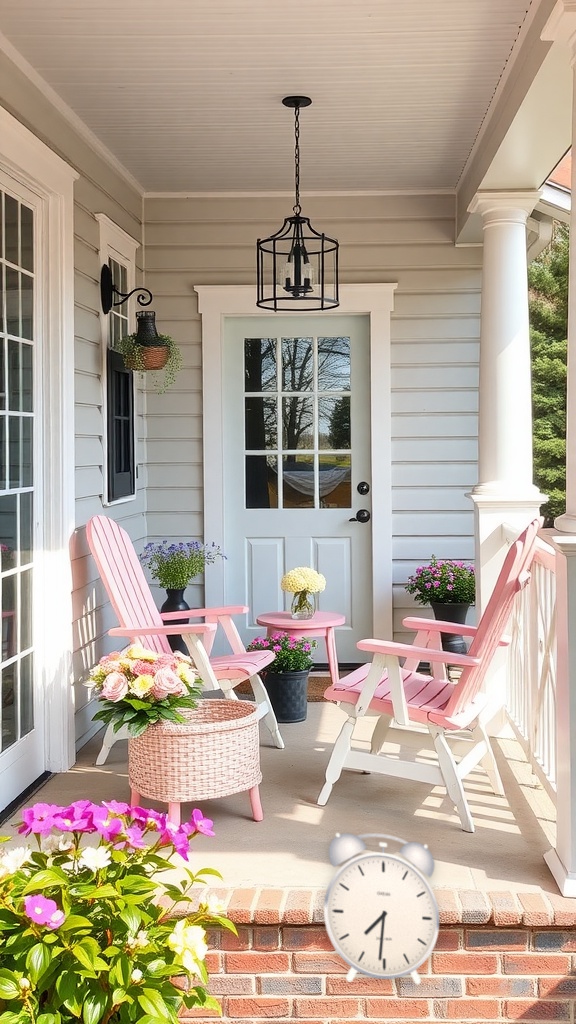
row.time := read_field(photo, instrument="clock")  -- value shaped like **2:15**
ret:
**7:31**
